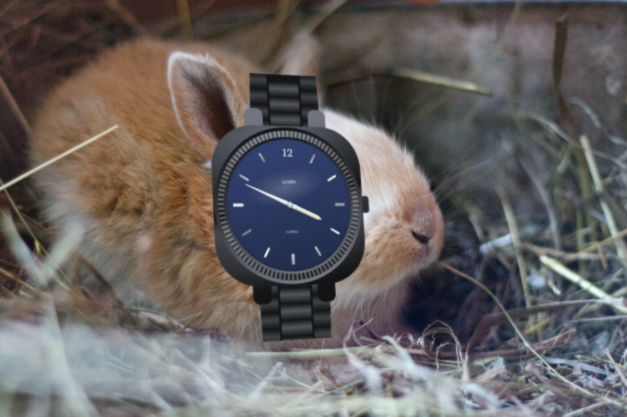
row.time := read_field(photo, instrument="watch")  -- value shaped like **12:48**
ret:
**3:49**
